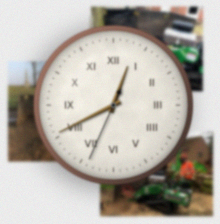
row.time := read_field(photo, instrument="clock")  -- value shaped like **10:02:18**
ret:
**12:40:34**
